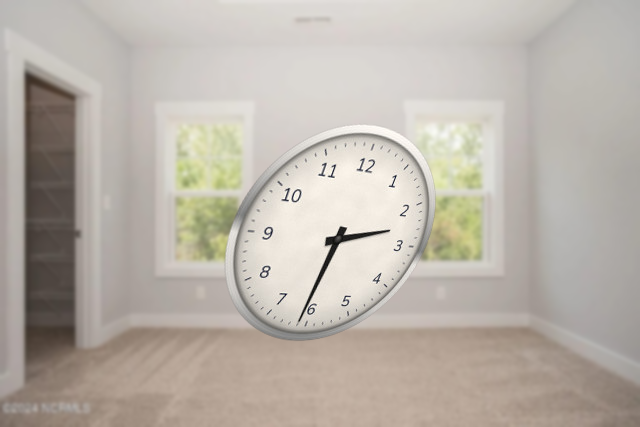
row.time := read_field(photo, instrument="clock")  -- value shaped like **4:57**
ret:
**2:31**
